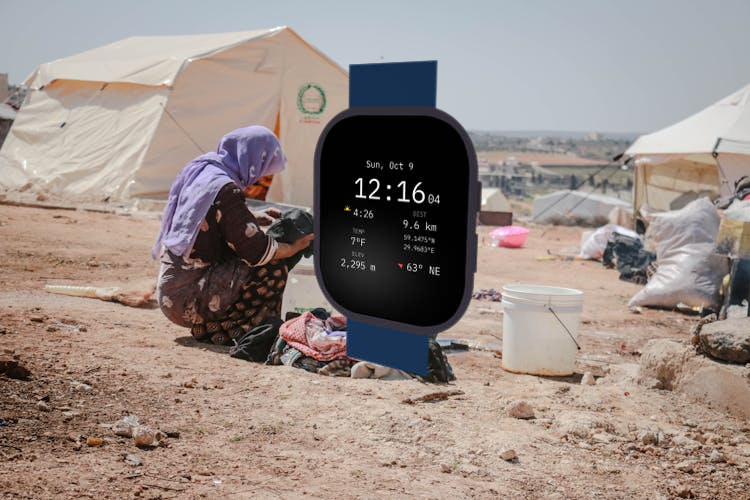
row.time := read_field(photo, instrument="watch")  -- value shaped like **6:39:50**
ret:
**12:16:04**
